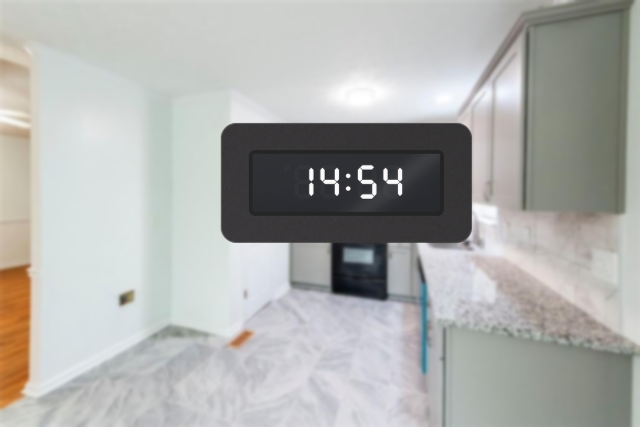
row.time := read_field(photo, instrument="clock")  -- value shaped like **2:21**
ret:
**14:54**
